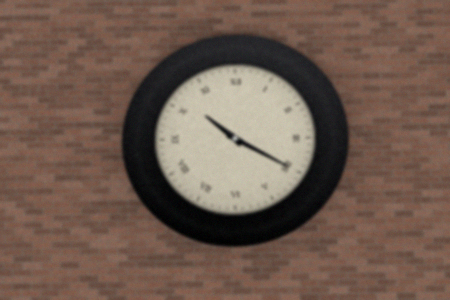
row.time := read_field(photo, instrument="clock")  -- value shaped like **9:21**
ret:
**10:20**
